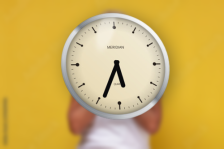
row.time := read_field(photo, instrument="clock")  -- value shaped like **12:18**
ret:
**5:34**
